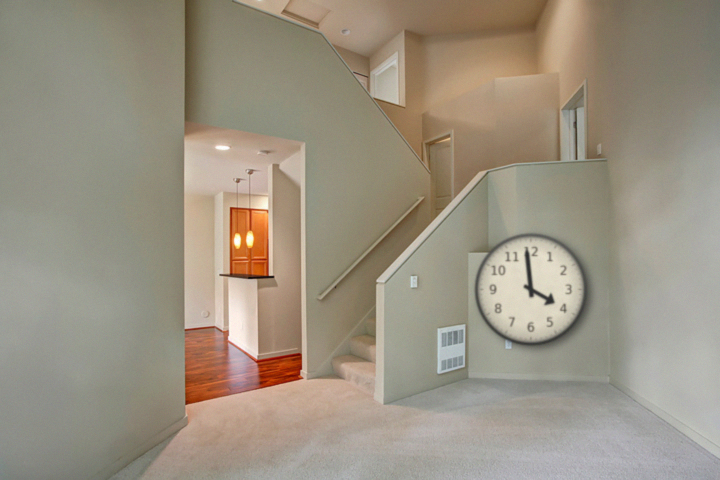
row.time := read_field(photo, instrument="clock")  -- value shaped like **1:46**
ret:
**3:59**
